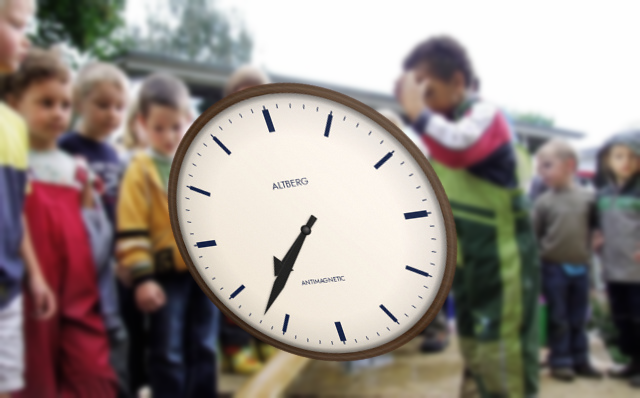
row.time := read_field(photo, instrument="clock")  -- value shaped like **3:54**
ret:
**7:37**
